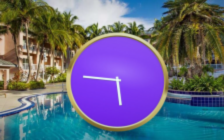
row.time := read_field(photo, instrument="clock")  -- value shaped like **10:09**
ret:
**5:46**
